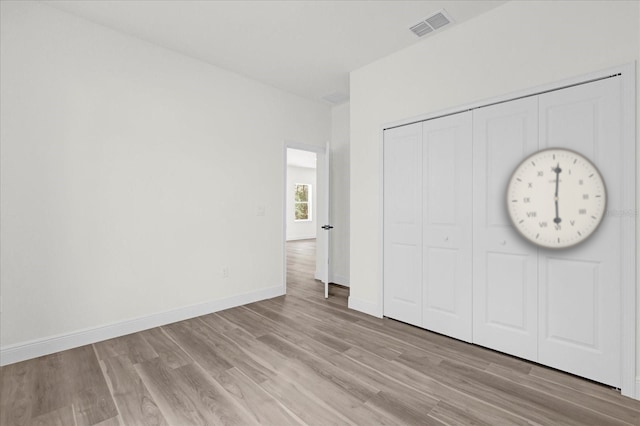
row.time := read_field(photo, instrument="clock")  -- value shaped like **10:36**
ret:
**6:01**
